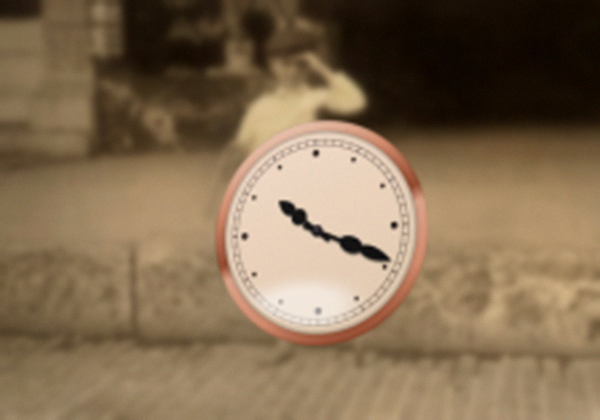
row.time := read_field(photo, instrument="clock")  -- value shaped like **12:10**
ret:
**10:19**
